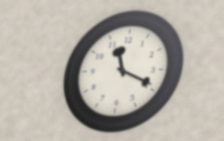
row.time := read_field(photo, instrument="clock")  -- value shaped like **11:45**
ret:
**11:19**
